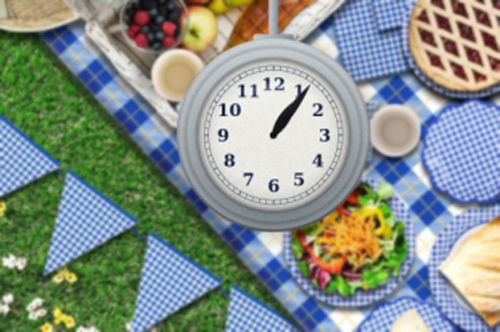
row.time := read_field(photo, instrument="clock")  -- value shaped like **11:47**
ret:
**1:06**
